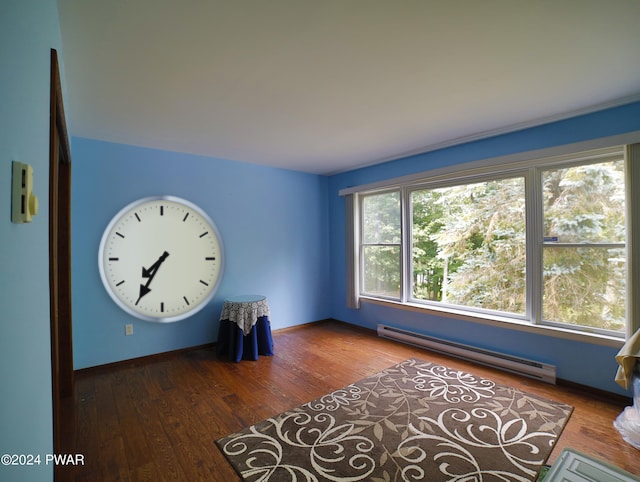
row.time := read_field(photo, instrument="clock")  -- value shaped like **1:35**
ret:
**7:35**
